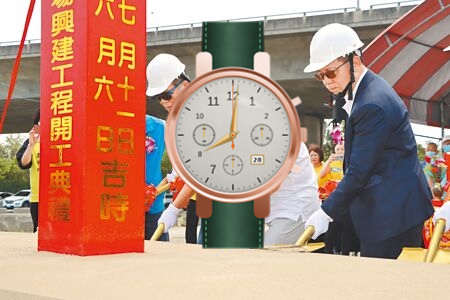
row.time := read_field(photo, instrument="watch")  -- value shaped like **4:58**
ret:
**8:01**
